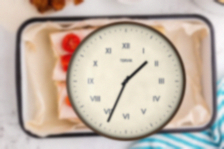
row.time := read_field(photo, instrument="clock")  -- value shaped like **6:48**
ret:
**1:34**
